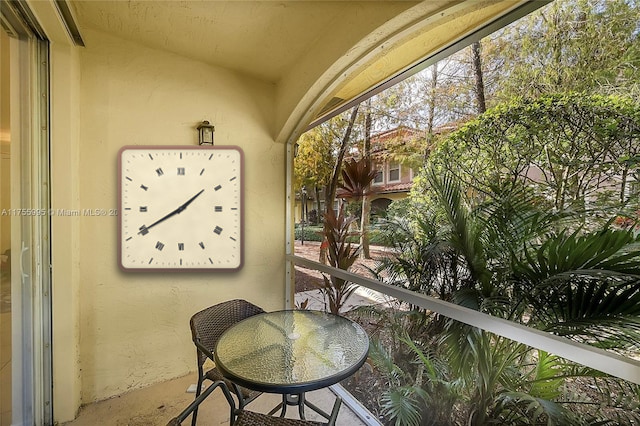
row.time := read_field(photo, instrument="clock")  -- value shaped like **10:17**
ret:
**1:40**
